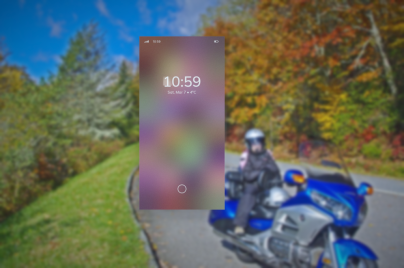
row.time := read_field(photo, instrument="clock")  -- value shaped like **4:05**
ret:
**10:59**
